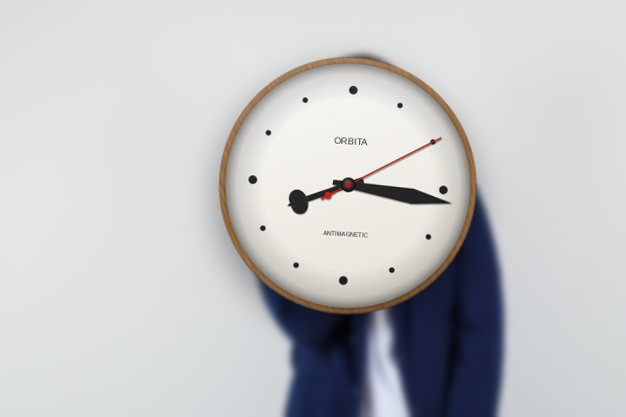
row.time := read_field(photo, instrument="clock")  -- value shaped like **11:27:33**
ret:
**8:16:10**
